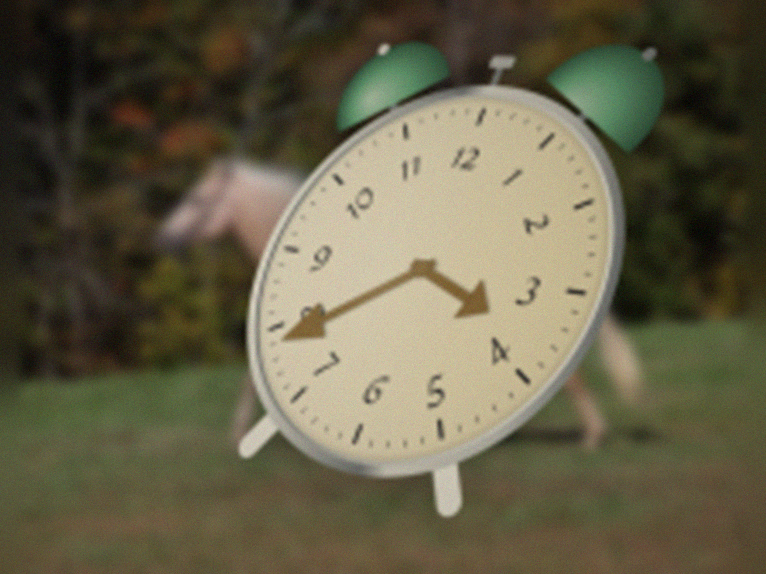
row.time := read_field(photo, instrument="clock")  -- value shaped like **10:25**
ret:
**3:39**
